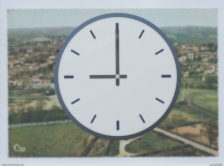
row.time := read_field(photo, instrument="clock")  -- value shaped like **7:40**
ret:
**9:00**
